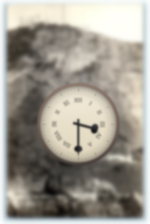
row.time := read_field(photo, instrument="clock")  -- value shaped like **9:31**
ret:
**3:30**
